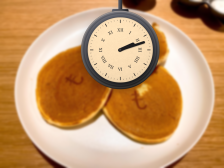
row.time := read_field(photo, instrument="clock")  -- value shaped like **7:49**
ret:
**2:12**
